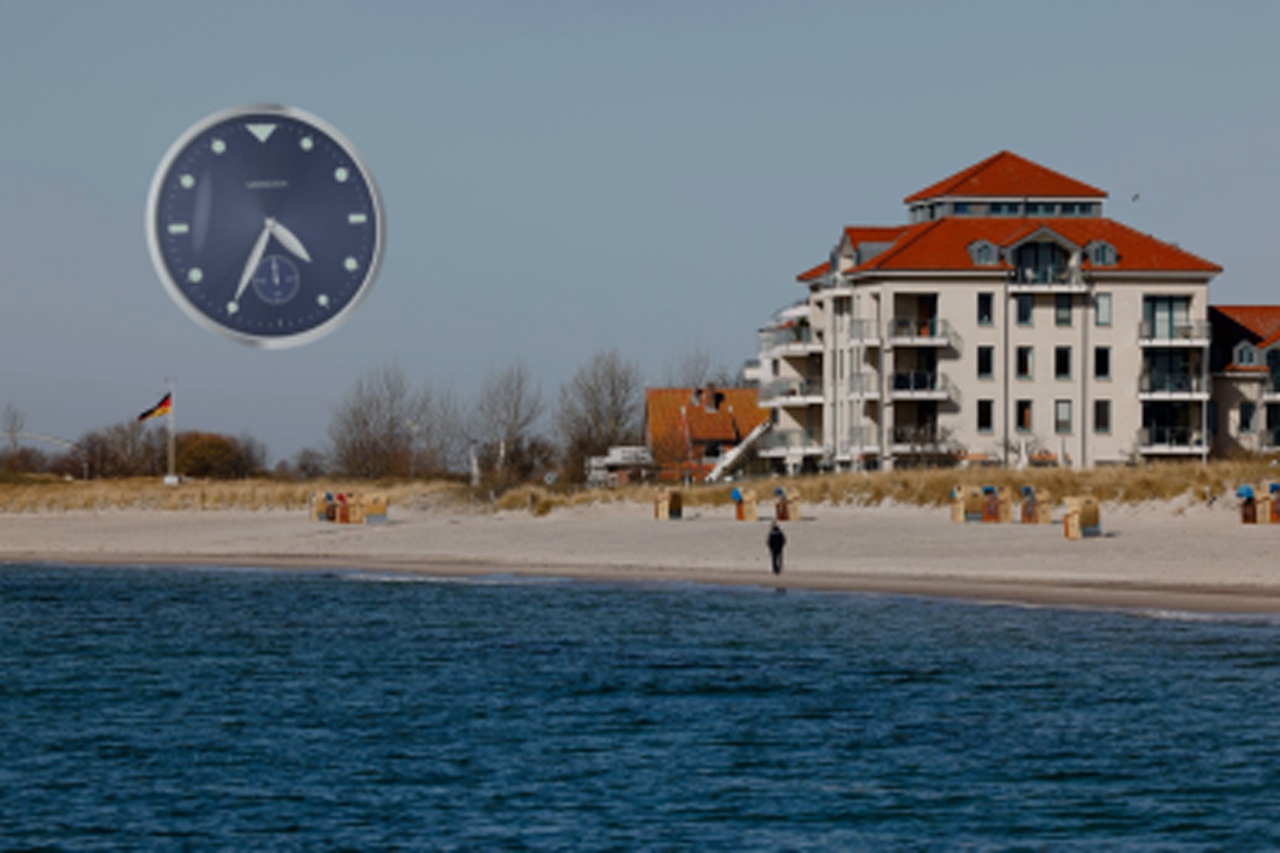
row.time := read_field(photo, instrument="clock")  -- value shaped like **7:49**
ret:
**4:35**
